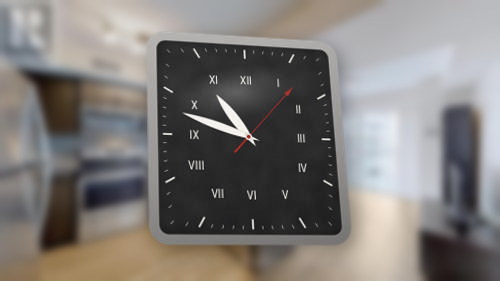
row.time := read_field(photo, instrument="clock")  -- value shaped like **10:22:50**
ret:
**10:48:07**
